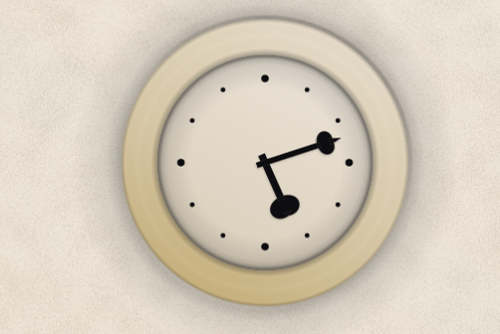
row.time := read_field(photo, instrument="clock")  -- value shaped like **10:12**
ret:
**5:12**
